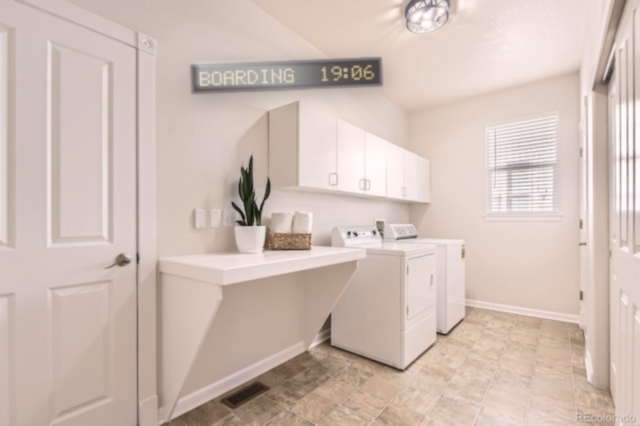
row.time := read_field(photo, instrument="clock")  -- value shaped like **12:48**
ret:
**19:06**
